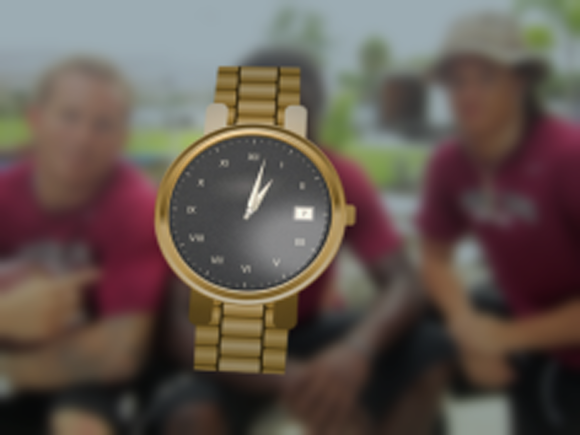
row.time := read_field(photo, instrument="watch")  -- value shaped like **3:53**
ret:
**1:02**
